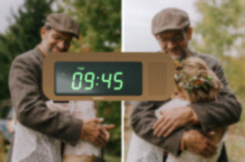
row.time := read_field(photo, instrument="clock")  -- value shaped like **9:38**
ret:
**9:45**
